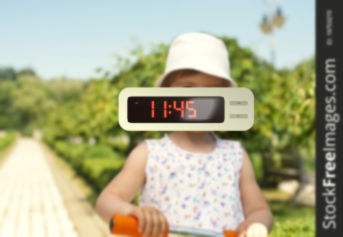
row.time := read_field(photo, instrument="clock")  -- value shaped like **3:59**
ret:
**11:45**
